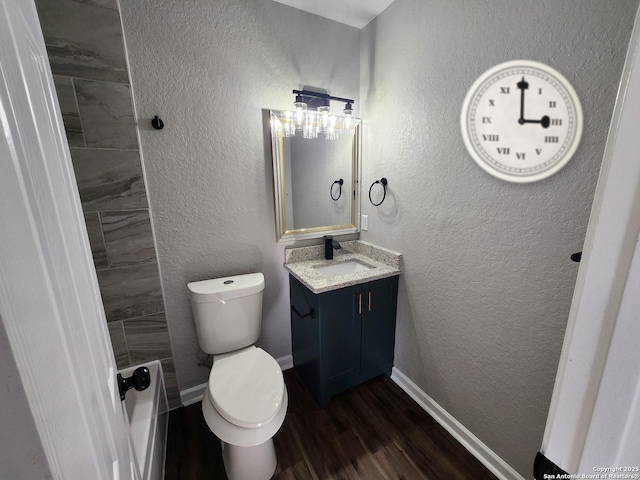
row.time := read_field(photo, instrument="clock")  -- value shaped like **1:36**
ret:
**3:00**
